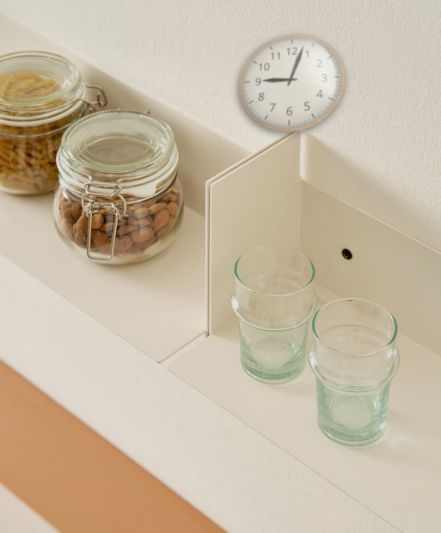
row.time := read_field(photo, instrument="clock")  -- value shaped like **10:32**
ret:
**9:03**
